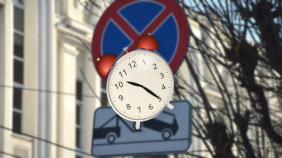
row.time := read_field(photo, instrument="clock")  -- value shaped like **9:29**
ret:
**10:25**
